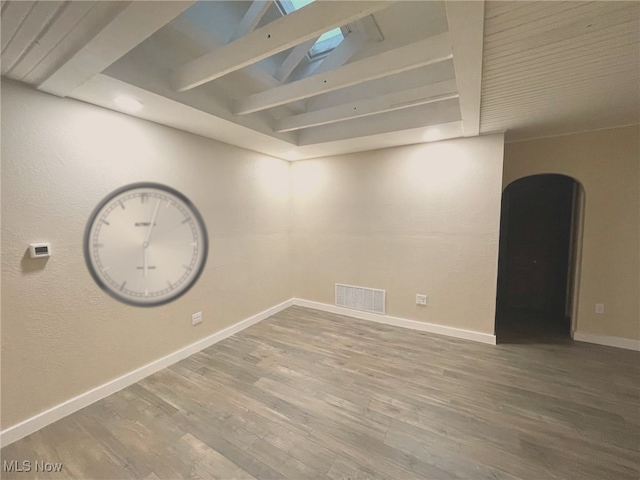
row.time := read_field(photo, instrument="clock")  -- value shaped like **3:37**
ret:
**6:03**
